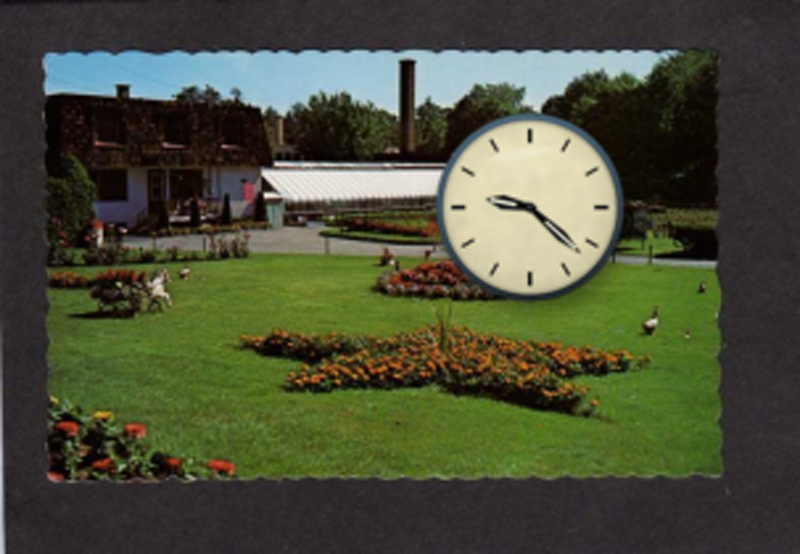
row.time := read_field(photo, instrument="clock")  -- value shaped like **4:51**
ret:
**9:22**
